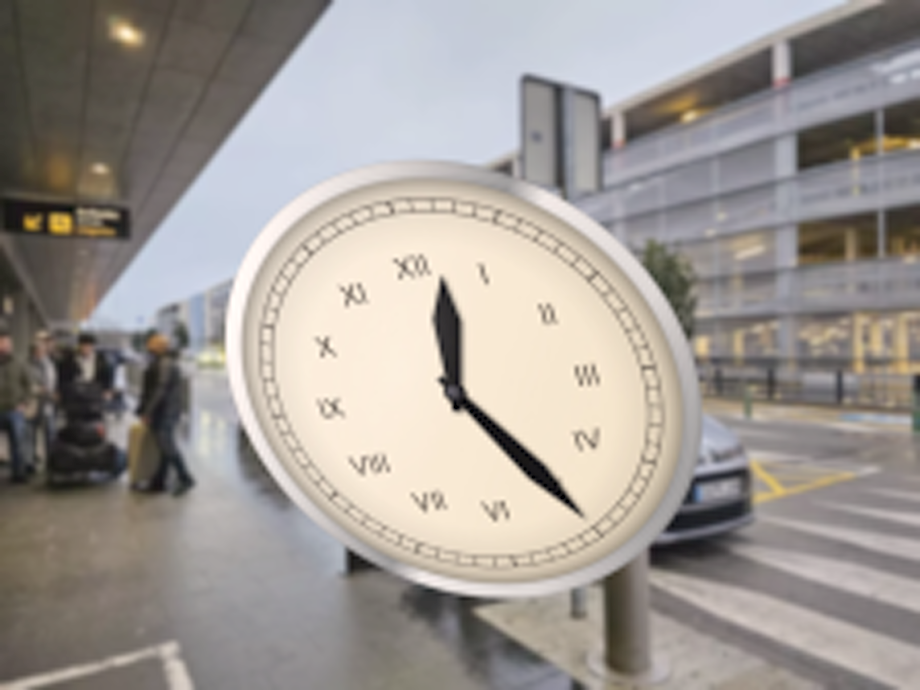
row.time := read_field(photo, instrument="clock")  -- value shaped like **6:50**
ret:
**12:25**
